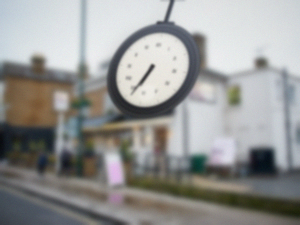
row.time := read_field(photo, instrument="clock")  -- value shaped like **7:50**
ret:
**6:34**
